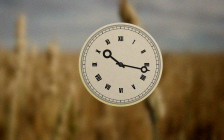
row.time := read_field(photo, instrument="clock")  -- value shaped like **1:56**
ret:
**10:17**
